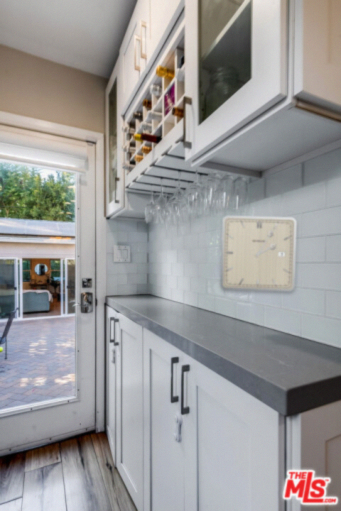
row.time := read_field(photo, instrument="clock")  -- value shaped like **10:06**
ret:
**2:05**
